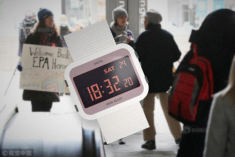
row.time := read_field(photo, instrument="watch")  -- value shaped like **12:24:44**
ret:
**18:32:20**
